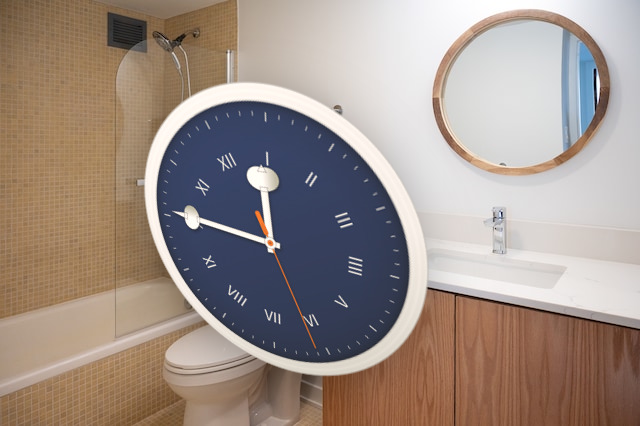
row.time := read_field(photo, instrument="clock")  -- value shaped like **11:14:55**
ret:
**12:50:31**
